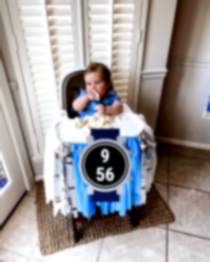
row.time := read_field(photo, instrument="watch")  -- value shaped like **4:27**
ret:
**9:56**
